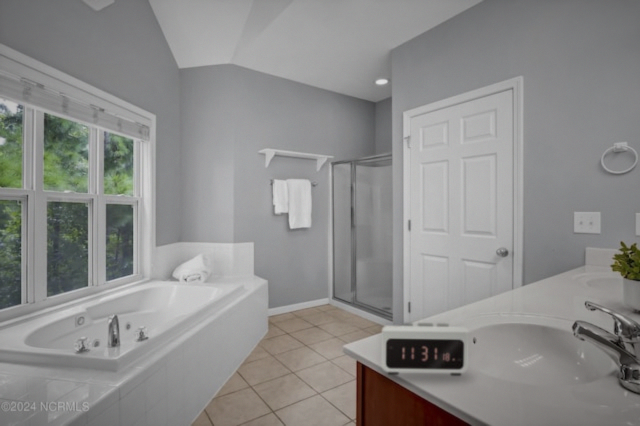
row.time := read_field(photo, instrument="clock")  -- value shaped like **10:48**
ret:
**11:31**
